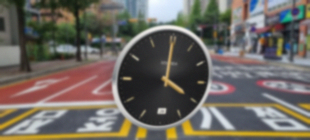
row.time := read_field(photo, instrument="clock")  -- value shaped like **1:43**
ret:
**4:00**
